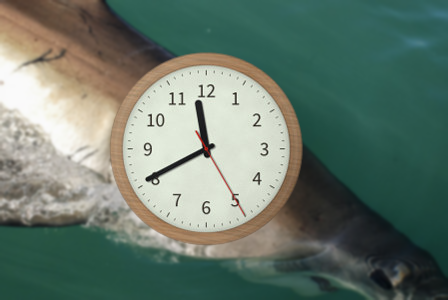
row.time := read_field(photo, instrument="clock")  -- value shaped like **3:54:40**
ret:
**11:40:25**
